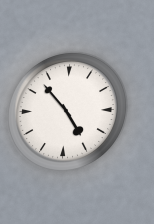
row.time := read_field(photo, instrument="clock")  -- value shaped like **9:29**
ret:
**4:53**
